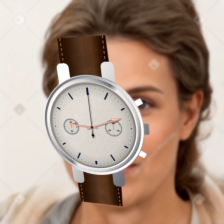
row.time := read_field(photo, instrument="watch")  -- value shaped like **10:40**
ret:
**9:12**
